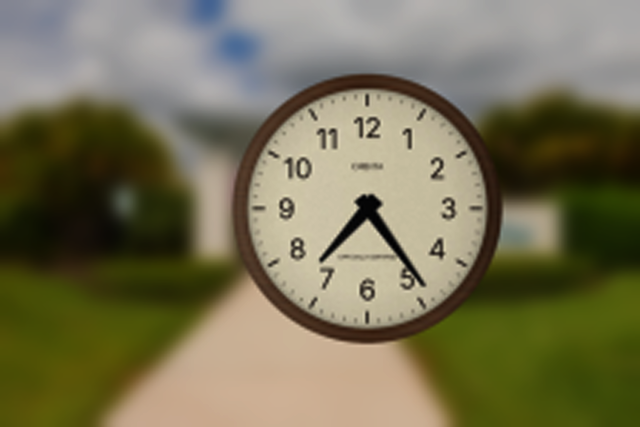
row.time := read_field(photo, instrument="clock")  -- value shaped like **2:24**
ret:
**7:24**
